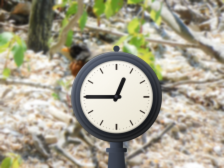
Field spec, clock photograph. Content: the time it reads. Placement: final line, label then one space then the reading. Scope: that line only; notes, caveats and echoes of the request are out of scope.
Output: 12:45
